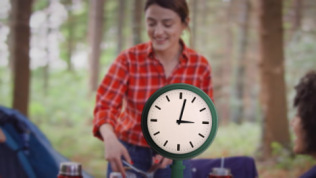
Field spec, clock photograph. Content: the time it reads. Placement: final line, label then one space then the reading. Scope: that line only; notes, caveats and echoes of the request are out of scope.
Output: 3:02
